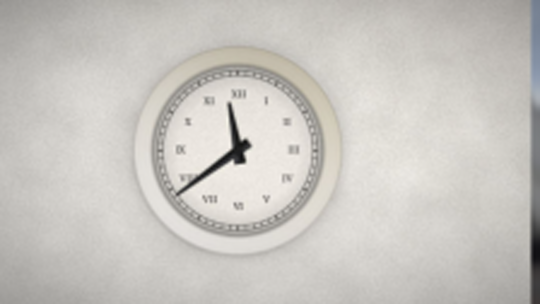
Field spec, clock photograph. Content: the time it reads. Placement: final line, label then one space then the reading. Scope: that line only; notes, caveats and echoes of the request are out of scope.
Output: 11:39
